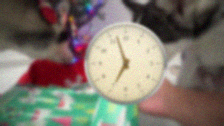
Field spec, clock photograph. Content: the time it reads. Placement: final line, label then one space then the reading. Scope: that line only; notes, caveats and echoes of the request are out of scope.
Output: 6:57
